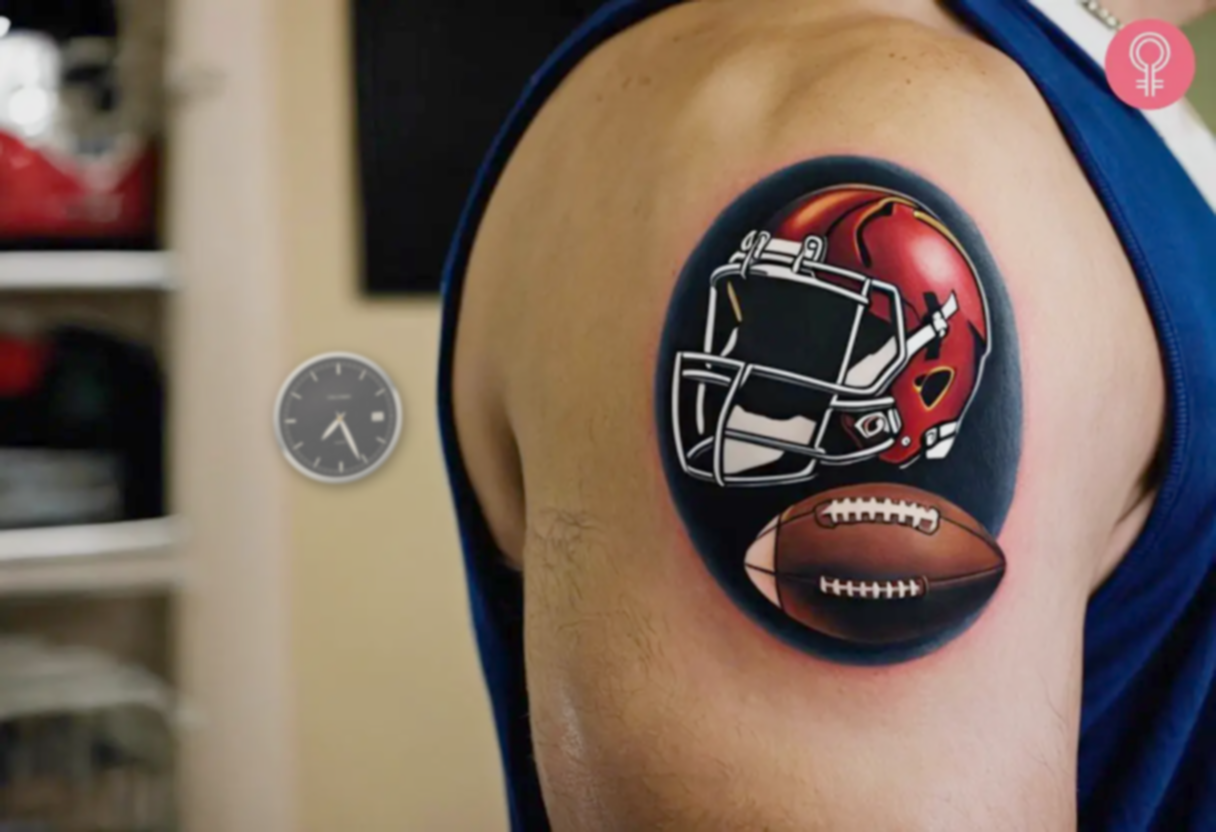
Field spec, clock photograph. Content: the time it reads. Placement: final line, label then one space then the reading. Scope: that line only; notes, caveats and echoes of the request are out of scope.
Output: 7:26
